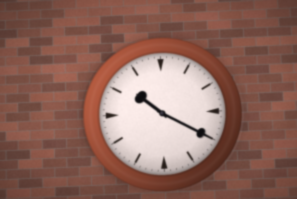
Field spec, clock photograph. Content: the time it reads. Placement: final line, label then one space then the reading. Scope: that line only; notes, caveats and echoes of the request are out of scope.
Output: 10:20
